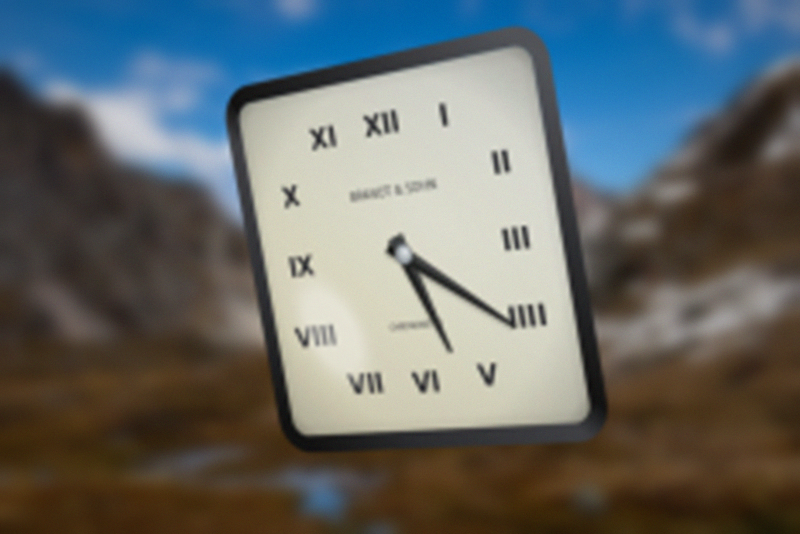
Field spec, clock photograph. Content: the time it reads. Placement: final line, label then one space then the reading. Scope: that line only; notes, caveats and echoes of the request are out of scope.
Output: 5:21
